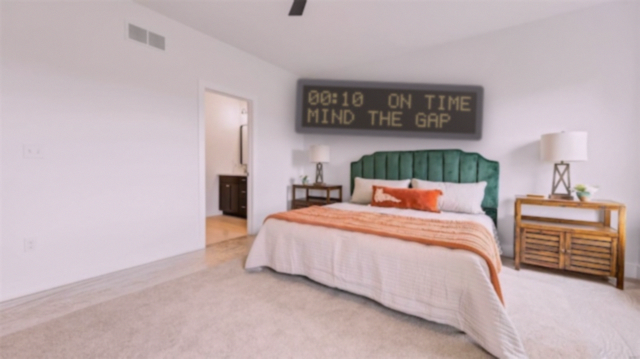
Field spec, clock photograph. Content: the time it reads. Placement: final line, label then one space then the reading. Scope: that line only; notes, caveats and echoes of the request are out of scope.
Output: 0:10
